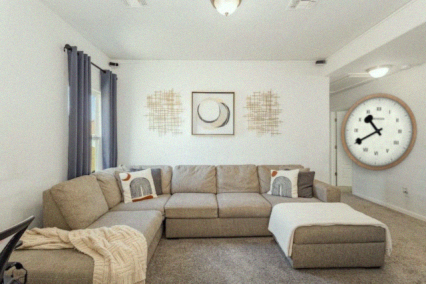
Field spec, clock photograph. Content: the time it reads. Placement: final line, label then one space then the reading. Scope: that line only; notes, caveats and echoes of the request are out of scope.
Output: 10:40
